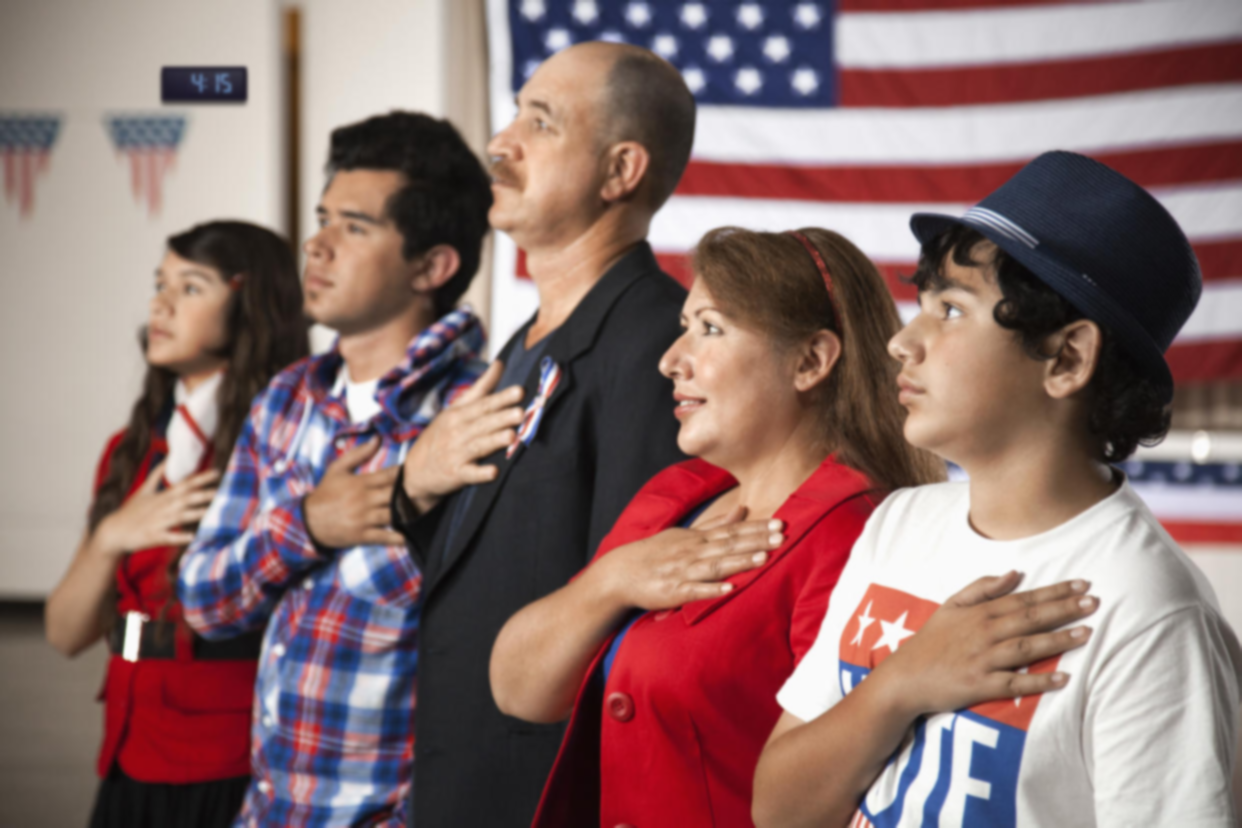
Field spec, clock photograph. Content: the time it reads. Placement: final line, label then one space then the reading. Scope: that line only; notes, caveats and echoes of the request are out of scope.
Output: 4:15
